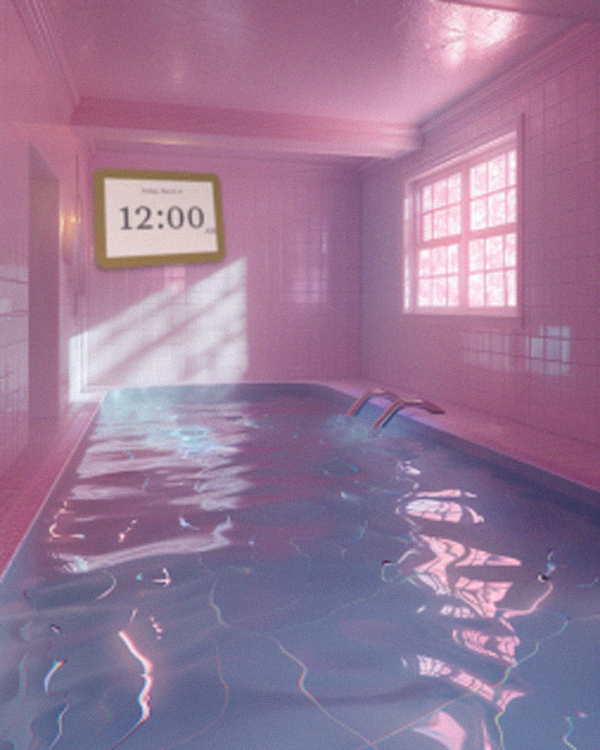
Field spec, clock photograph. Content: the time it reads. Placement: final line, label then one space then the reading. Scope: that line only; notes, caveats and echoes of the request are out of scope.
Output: 12:00
